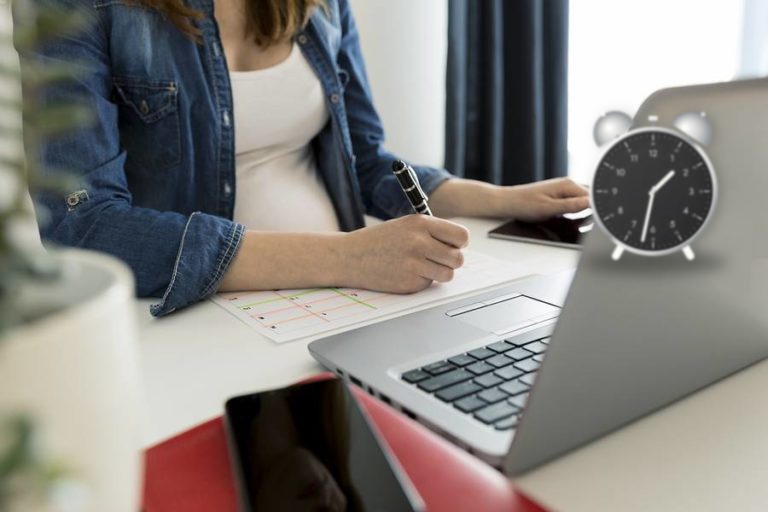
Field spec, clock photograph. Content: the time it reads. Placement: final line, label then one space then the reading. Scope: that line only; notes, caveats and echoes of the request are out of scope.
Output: 1:32
